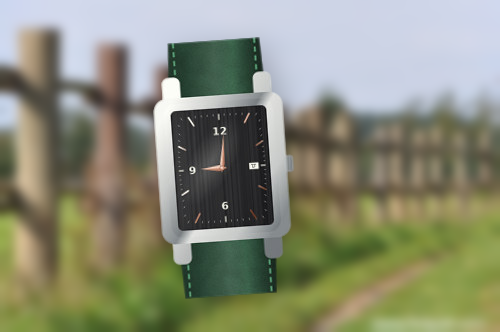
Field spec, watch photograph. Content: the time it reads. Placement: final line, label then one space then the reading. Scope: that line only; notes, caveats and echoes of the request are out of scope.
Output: 9:01
